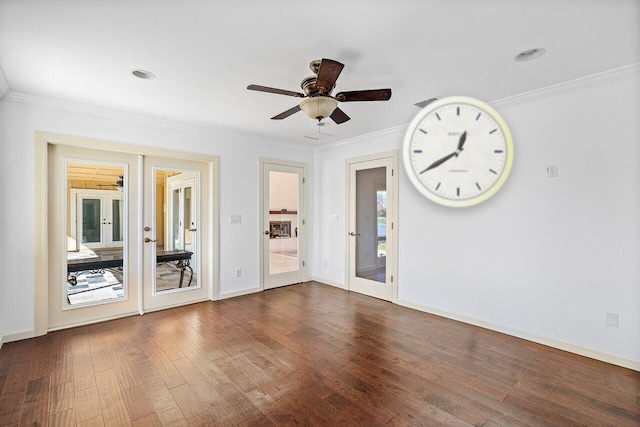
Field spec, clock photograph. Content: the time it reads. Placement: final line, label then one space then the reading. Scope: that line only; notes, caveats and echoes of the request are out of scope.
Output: 12:40
